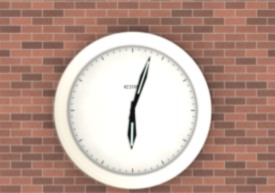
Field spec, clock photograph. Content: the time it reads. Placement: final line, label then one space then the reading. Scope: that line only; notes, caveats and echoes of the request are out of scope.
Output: 6:03
